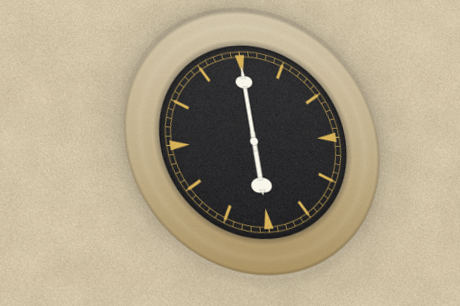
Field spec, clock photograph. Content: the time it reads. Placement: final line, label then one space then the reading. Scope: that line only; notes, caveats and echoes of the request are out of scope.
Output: 6:00
